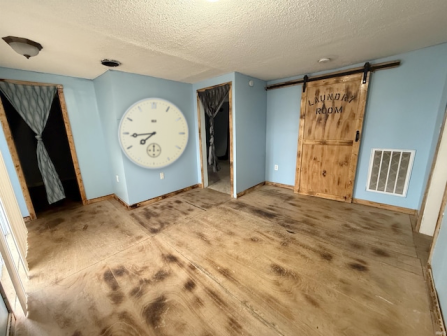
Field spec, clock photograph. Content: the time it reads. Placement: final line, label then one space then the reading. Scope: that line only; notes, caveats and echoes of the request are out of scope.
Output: 7:44
